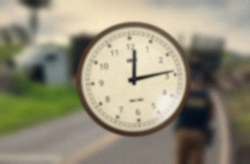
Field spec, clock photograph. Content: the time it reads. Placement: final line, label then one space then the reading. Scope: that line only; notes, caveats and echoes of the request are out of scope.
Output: 12:14
